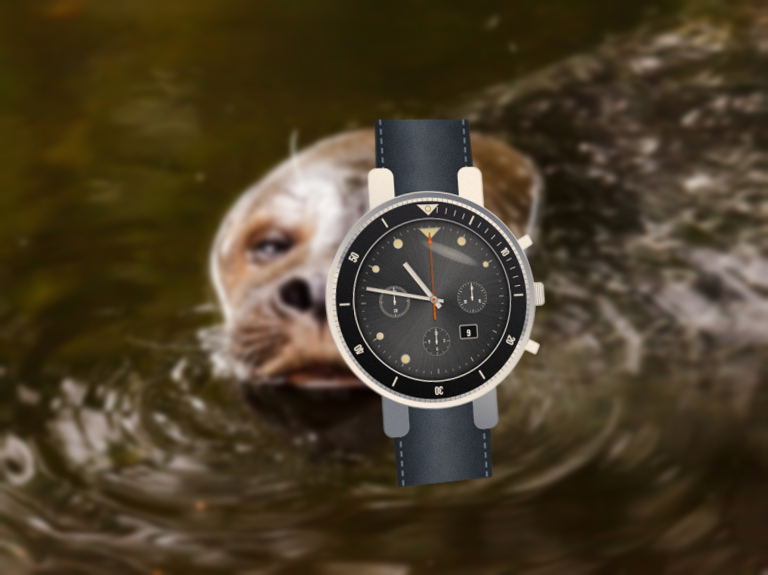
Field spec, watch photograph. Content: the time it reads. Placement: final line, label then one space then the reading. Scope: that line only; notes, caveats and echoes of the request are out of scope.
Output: 10:47
